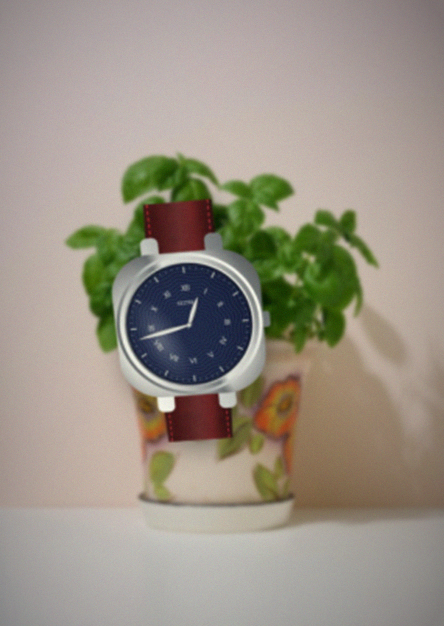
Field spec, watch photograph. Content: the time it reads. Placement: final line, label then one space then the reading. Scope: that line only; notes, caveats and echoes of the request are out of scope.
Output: 12:43
